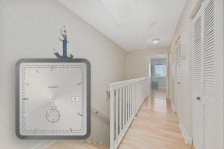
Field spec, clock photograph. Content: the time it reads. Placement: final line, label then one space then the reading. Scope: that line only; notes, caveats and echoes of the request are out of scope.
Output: 6:40
